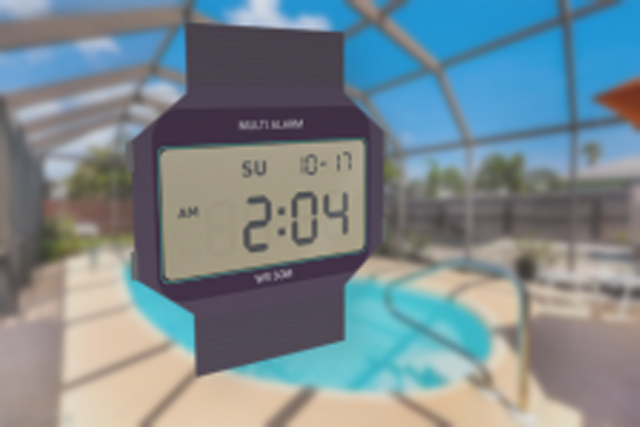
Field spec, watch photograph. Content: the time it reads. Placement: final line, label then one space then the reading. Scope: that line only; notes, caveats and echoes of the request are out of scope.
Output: 2:04
